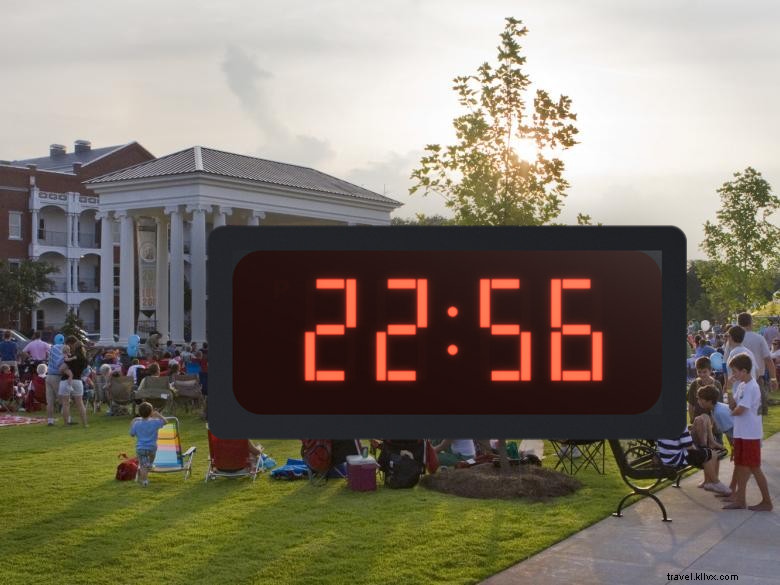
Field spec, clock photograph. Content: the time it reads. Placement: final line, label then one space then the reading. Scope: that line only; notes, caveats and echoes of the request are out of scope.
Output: 22:56
